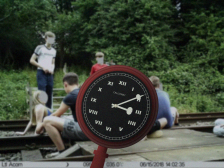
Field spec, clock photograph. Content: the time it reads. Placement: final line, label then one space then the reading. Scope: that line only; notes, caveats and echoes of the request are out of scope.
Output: 3:09
